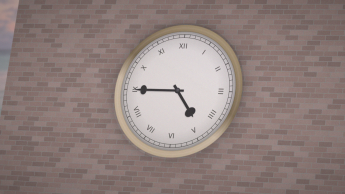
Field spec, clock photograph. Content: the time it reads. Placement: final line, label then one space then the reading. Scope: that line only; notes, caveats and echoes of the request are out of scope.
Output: 4:45
